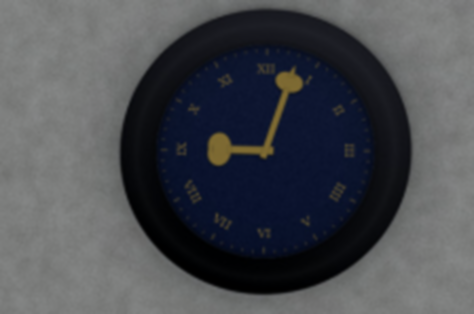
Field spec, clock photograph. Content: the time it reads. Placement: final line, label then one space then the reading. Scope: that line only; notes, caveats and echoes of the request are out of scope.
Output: 9:03
